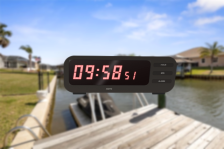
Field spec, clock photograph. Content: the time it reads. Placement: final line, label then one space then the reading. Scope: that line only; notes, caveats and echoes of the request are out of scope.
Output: 9:58:51
